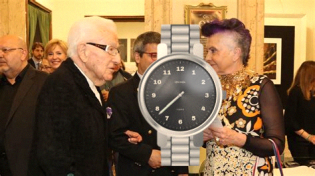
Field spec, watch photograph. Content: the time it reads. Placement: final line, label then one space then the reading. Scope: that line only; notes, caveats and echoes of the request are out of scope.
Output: 7:38
